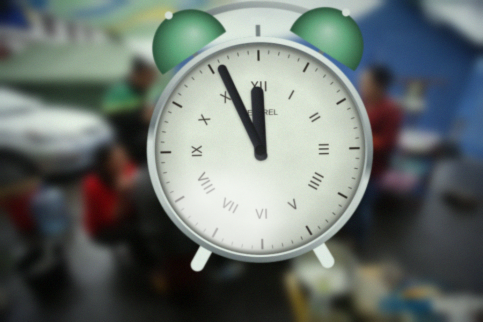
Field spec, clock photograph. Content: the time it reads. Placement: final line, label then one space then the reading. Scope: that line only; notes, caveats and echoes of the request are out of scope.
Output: 11:56
